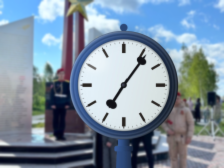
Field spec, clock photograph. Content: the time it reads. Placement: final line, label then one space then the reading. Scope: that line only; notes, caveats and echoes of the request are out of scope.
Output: 7:06
